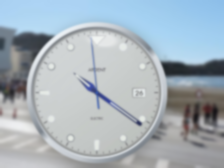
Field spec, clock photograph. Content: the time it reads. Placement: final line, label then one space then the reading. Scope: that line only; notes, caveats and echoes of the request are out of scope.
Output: 10:20:59
